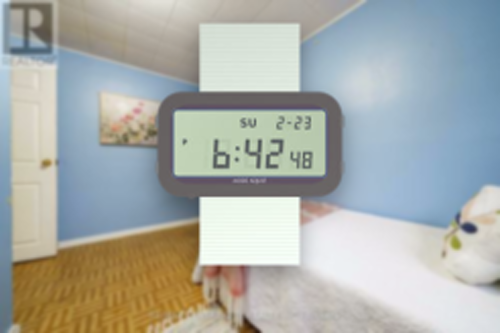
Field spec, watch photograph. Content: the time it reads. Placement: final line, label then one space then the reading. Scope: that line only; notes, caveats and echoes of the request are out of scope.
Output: 6:42:48
